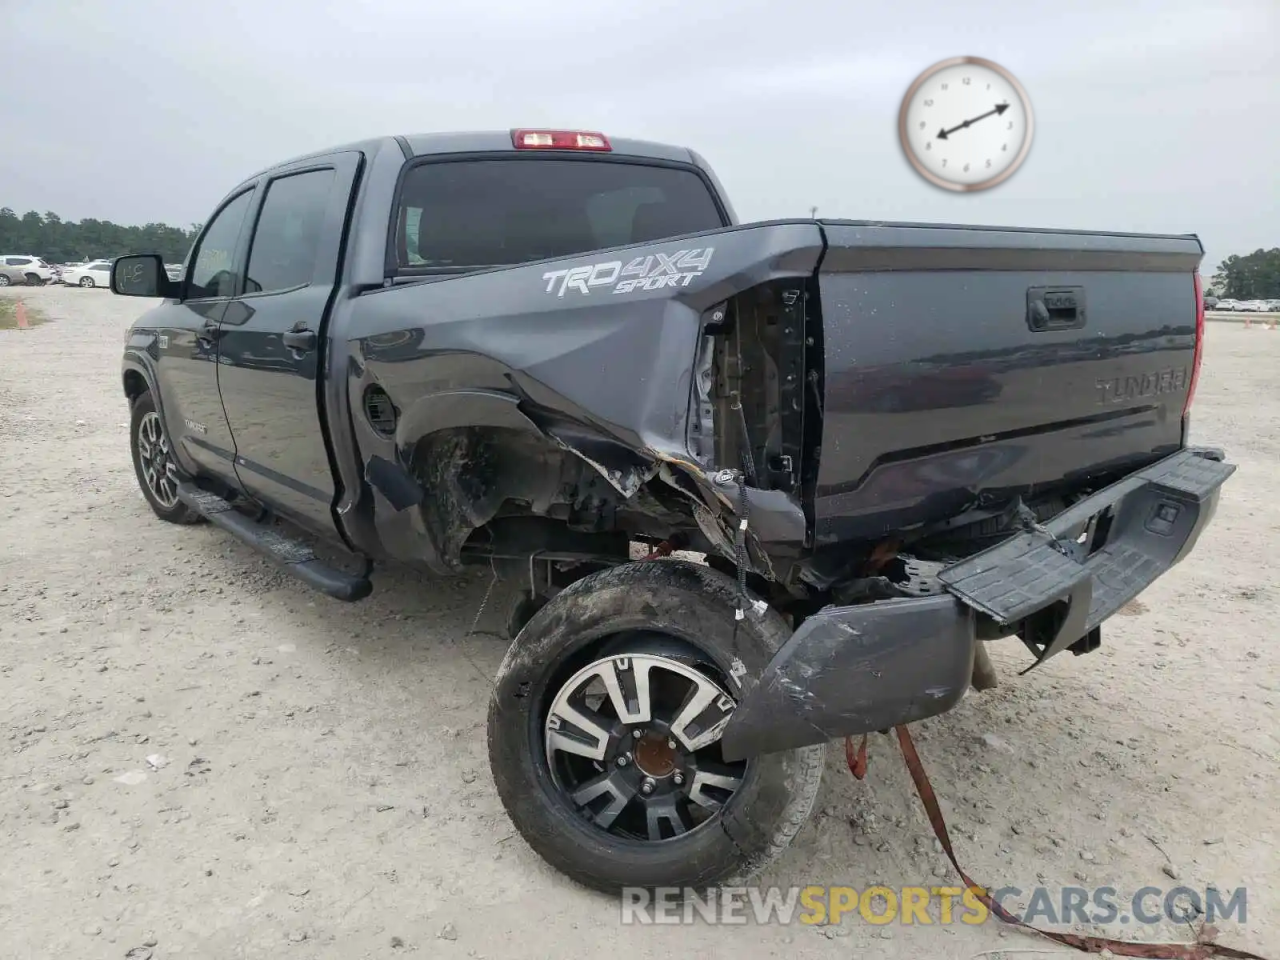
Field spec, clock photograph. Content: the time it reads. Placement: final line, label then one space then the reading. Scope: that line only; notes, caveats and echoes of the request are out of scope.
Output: 8:11
